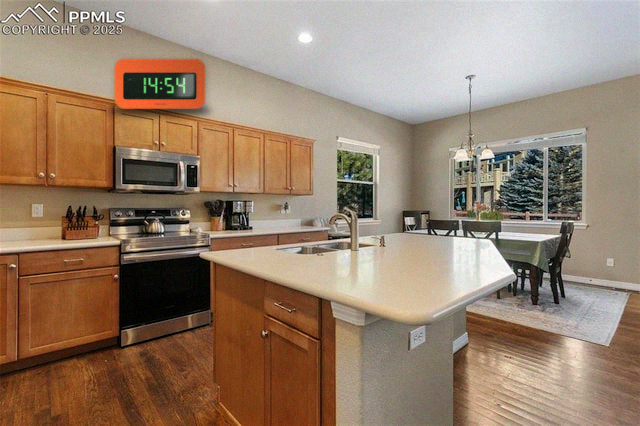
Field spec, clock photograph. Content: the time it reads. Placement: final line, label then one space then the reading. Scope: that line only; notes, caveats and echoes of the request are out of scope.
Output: 14:54
